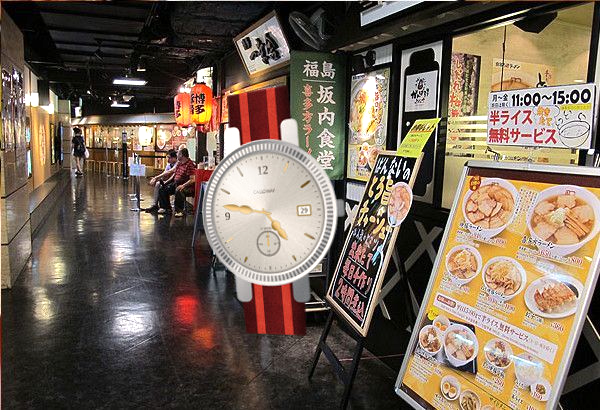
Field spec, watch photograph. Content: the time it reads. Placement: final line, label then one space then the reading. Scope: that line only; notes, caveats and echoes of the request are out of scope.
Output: 4:47
